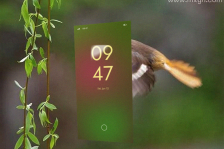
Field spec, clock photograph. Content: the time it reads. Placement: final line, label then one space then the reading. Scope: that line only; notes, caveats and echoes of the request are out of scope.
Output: 9:47
